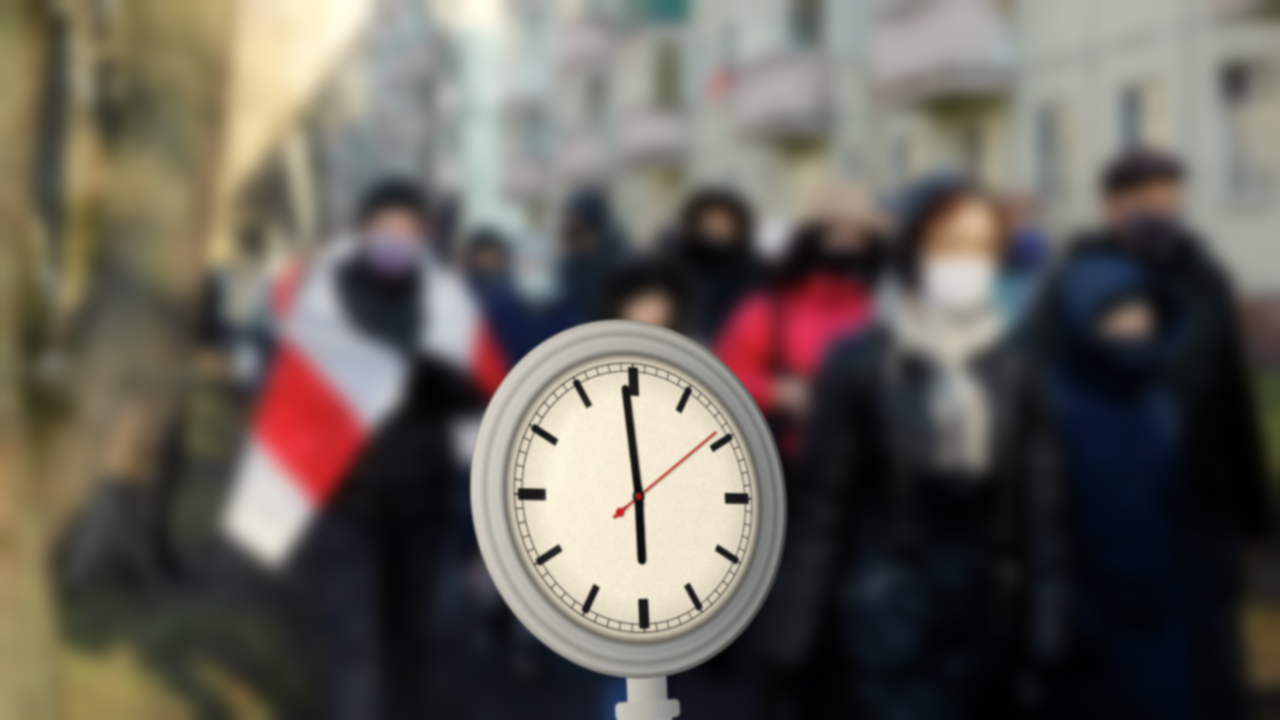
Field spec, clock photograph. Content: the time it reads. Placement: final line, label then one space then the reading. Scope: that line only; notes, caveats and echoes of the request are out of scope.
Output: 5:59:09
